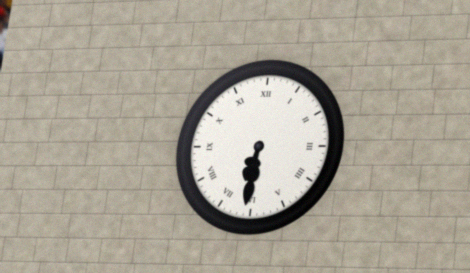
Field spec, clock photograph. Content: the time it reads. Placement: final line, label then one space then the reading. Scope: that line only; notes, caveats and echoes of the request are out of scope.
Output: 6:31
